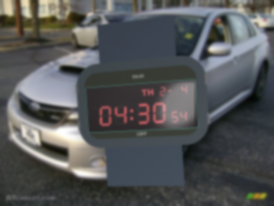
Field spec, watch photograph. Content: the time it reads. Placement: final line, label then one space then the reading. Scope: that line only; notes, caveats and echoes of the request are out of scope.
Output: 4:30
